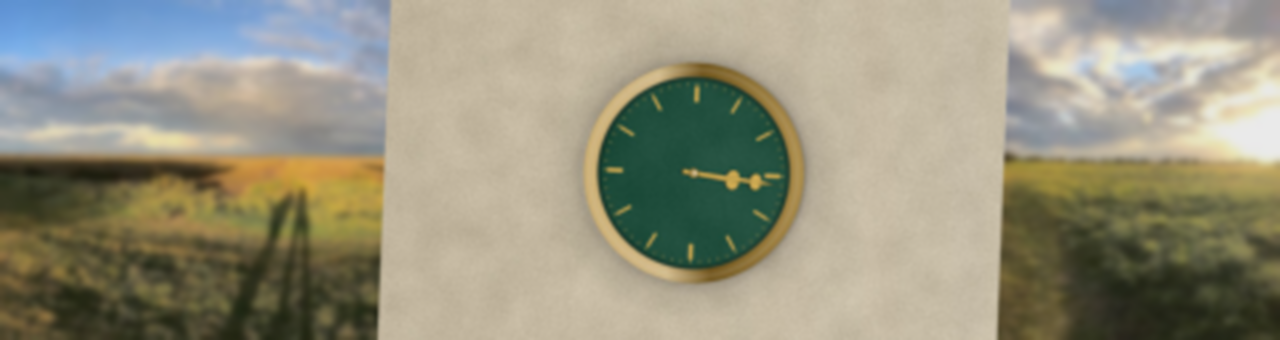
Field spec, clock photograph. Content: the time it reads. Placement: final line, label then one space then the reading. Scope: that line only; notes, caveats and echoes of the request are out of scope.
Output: 3:16
